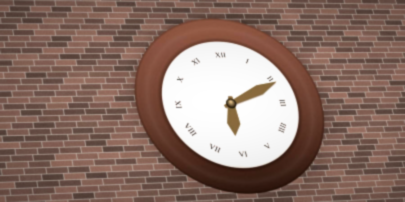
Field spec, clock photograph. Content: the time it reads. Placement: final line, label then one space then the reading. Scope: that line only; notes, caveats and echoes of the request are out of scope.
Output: 6:11
